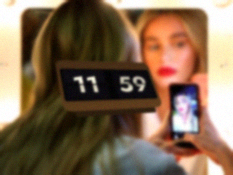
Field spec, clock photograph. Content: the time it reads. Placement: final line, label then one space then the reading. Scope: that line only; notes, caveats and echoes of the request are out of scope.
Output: 11:59
